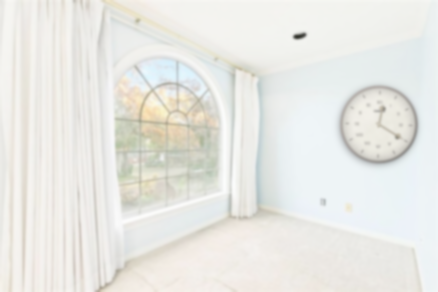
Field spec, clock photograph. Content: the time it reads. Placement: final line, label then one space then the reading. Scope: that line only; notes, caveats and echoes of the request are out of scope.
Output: 12:20
